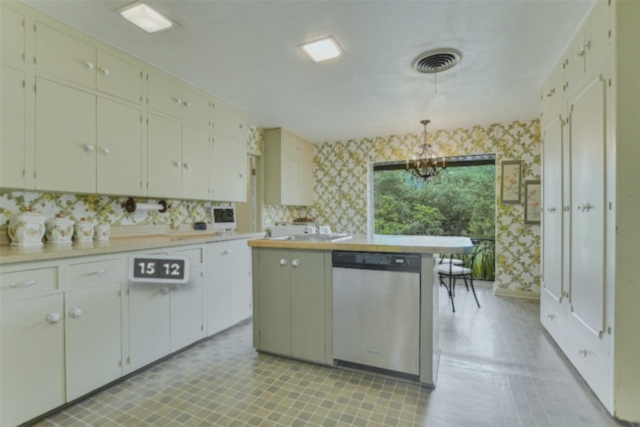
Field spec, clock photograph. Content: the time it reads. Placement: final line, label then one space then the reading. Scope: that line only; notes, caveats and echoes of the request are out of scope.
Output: 15:12
